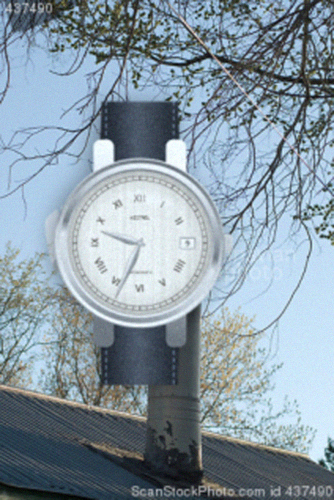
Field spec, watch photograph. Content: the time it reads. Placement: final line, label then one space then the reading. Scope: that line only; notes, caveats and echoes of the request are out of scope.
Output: 9:34
